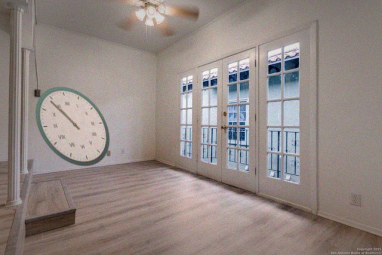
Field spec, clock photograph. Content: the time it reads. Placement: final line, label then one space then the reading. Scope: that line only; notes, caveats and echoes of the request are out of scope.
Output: 10:54
